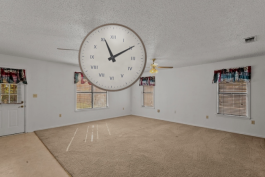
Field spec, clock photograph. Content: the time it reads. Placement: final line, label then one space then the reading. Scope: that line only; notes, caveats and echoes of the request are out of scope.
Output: 11:10
